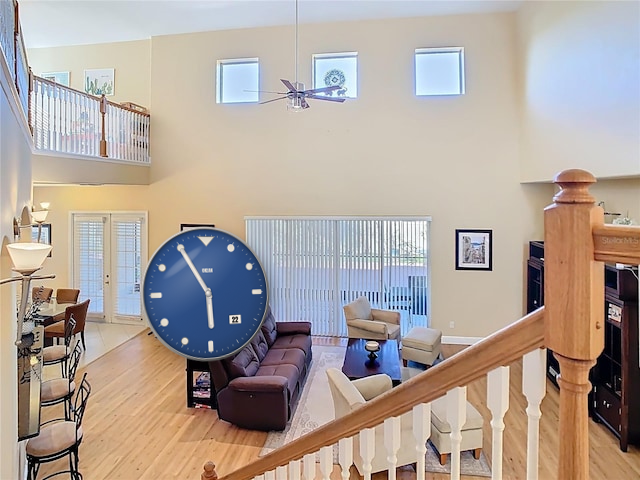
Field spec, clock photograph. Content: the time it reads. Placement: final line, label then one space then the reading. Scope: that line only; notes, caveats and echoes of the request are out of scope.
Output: 5:55
